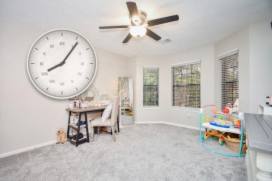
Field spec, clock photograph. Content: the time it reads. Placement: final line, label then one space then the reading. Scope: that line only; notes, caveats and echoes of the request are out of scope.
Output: 8:06
